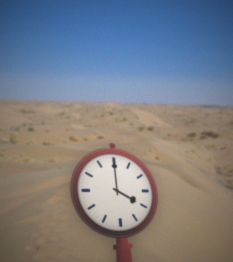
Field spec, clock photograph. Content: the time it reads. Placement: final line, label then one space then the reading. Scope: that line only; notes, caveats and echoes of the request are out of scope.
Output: 4:00
